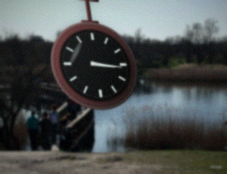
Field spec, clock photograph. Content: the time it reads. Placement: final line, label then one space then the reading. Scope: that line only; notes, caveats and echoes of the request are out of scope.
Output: 3:16
